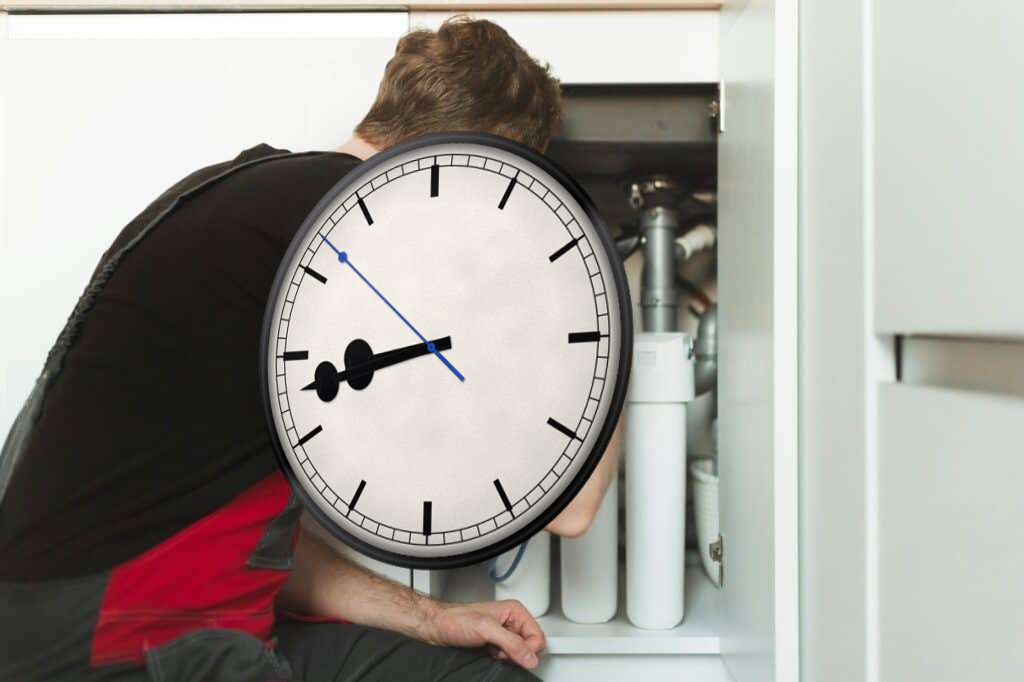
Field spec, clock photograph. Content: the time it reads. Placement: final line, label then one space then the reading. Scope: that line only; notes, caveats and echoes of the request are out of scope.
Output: 8:42:52
